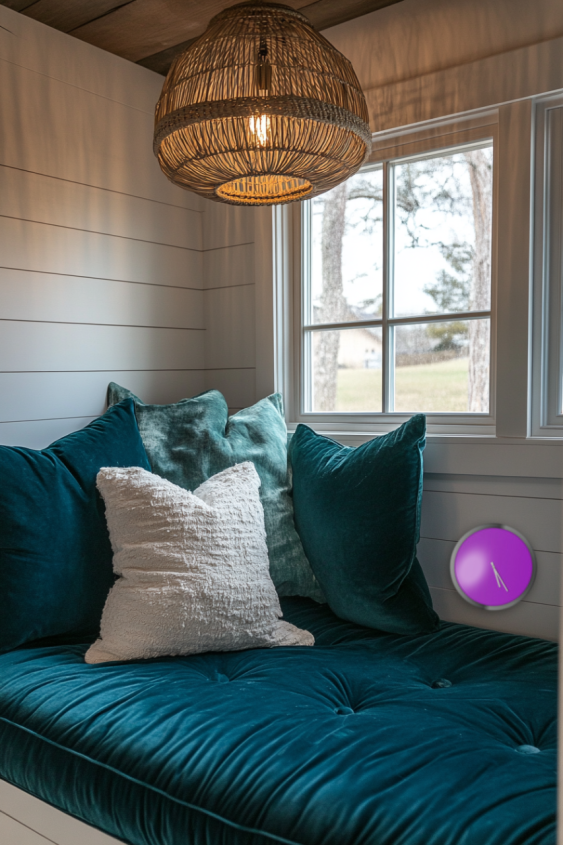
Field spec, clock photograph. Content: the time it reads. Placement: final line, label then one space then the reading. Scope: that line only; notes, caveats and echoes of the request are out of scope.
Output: 5:25
